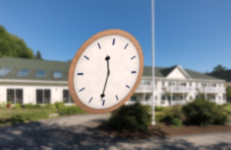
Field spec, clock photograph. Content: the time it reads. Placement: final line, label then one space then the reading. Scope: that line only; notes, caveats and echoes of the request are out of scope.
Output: 11:31
